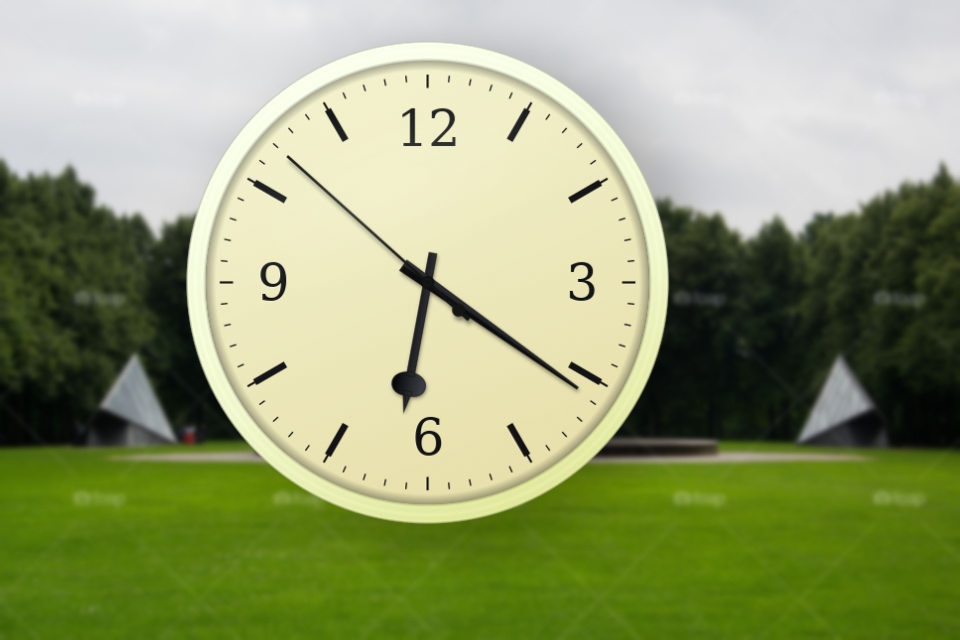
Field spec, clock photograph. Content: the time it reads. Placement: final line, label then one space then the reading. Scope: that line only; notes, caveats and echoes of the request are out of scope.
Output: 6:20:52
